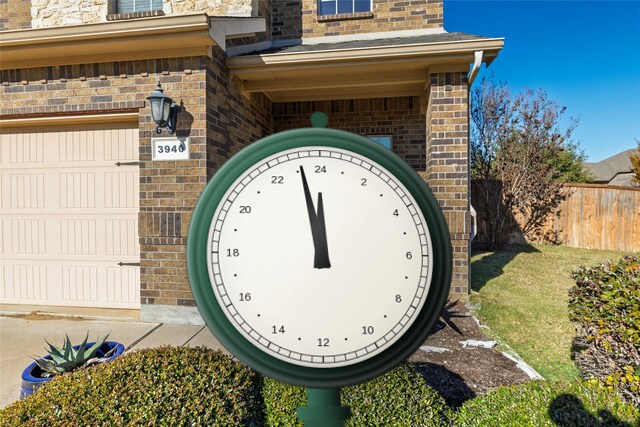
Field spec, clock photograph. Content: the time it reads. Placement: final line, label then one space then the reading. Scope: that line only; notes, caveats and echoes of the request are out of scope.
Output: 23:58
